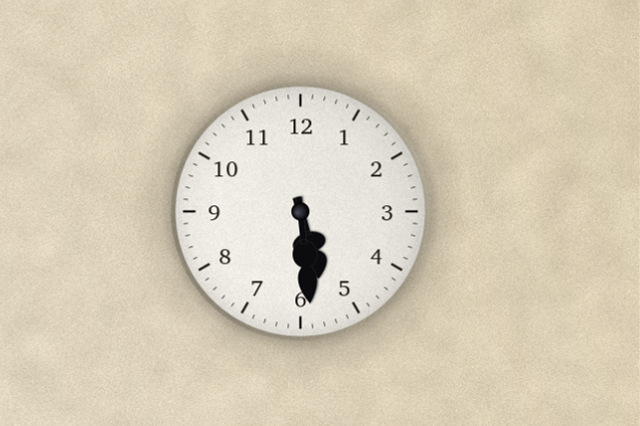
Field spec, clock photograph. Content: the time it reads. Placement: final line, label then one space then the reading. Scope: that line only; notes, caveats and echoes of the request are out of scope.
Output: 5:29
